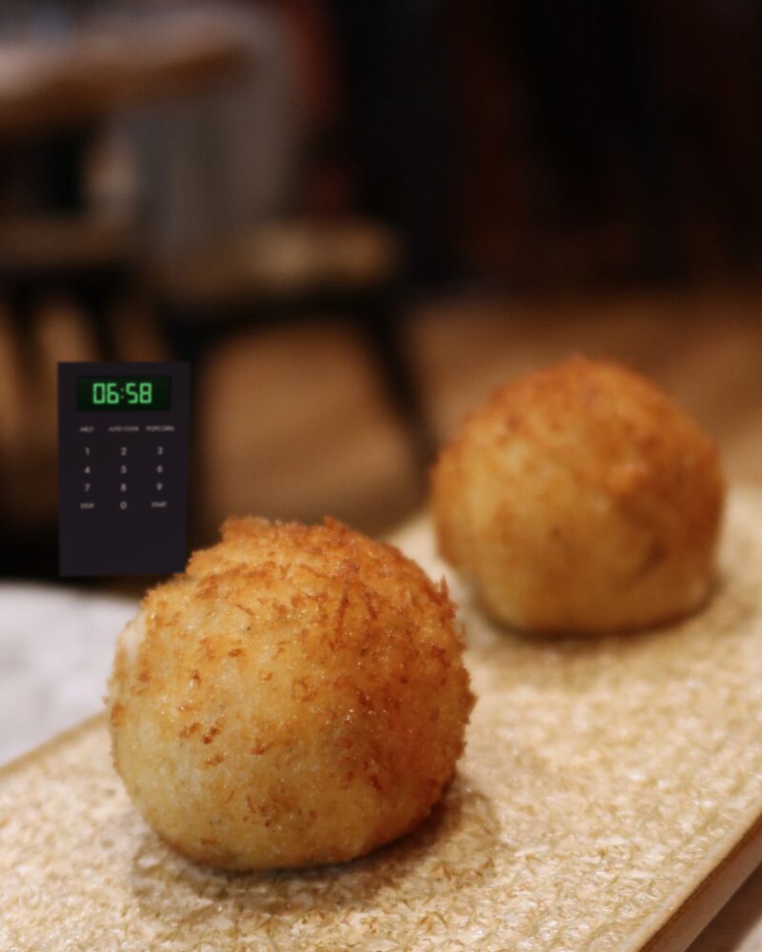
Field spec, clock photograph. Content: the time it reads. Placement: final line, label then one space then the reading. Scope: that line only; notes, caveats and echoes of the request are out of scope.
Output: 6:58
